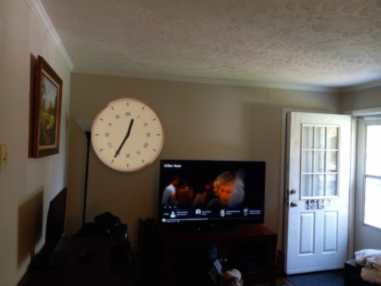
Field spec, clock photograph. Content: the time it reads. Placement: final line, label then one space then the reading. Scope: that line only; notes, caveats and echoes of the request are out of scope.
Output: 12:35
